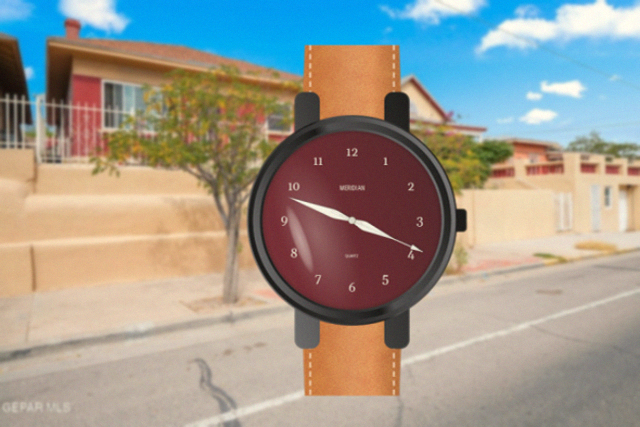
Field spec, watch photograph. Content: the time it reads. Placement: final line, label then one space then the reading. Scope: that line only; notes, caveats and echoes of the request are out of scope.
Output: 3:48:19
